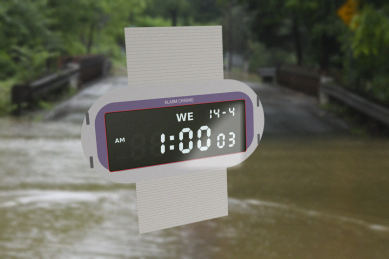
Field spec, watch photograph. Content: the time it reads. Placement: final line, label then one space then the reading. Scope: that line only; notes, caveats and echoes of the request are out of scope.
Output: 1:00:03
